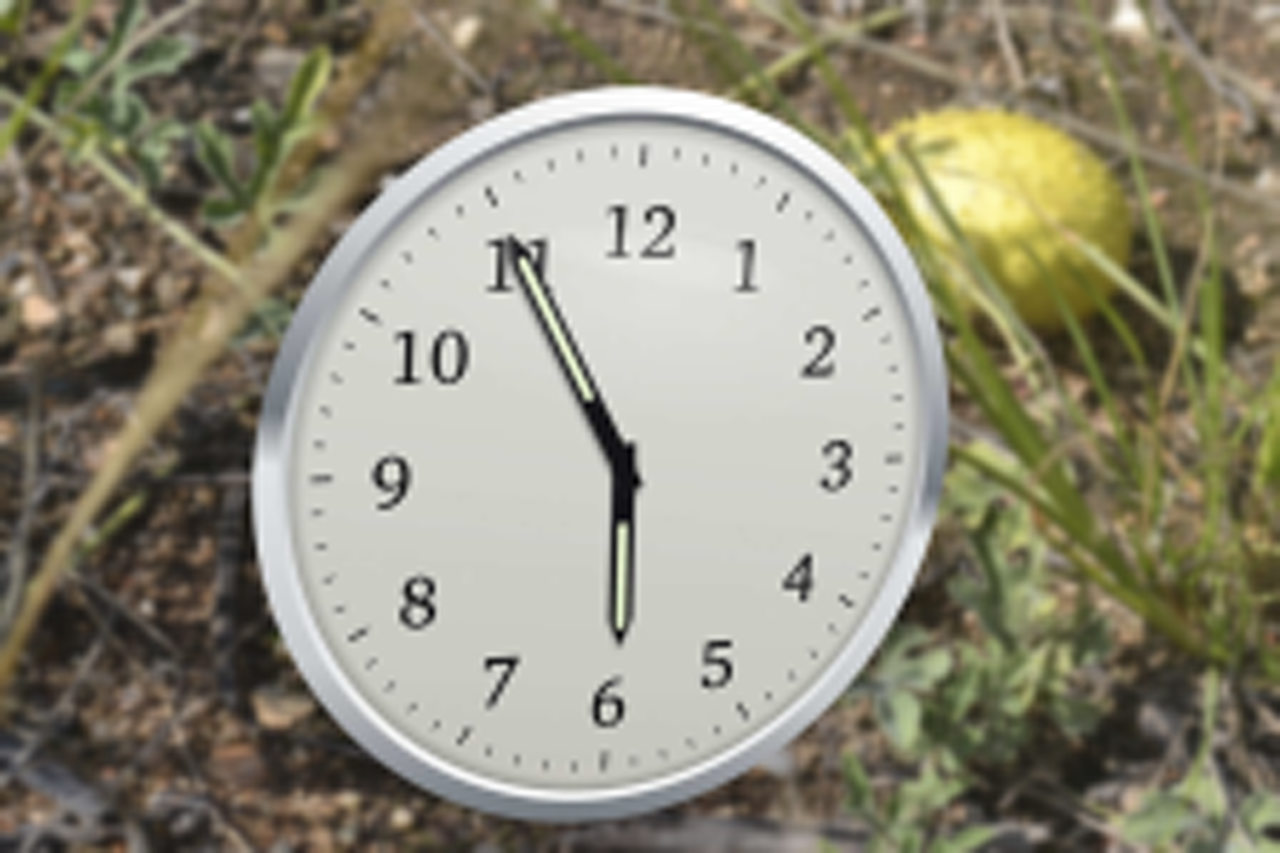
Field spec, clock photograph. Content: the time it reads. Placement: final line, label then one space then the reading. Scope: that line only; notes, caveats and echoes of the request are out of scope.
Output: 5:55
